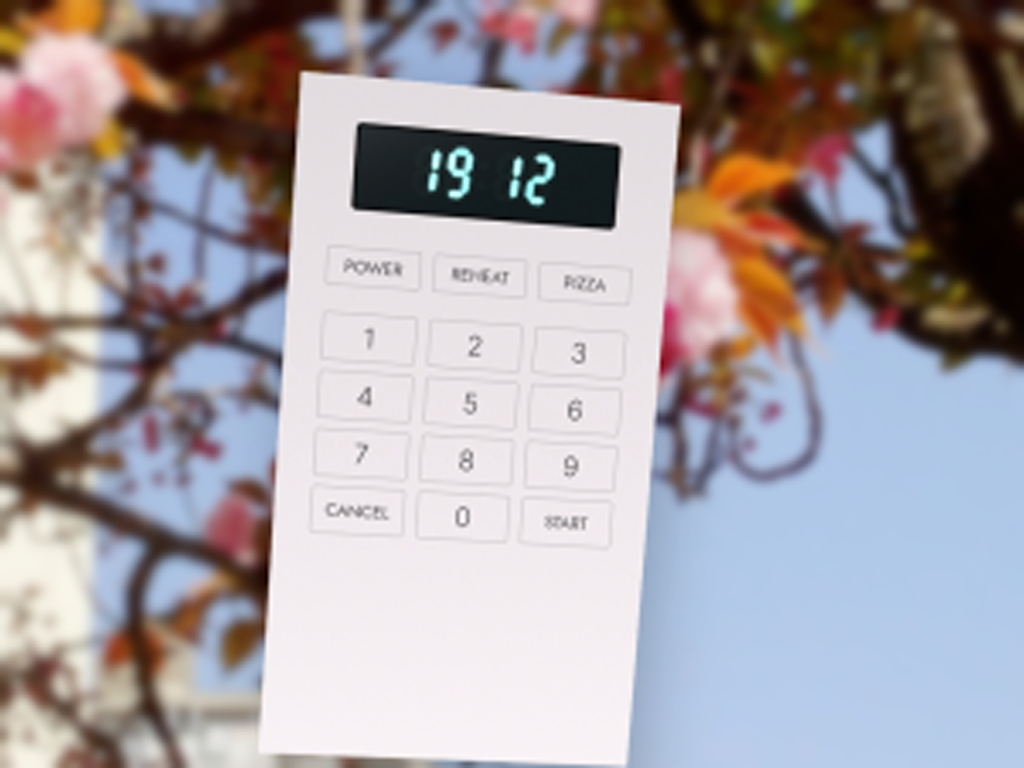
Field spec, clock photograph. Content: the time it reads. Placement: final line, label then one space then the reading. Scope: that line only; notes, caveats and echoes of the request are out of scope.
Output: 19:12
